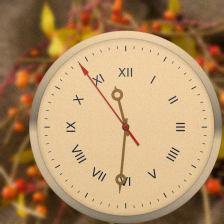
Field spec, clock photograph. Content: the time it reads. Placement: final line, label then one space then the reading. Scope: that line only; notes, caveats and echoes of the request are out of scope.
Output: 11:30:54
